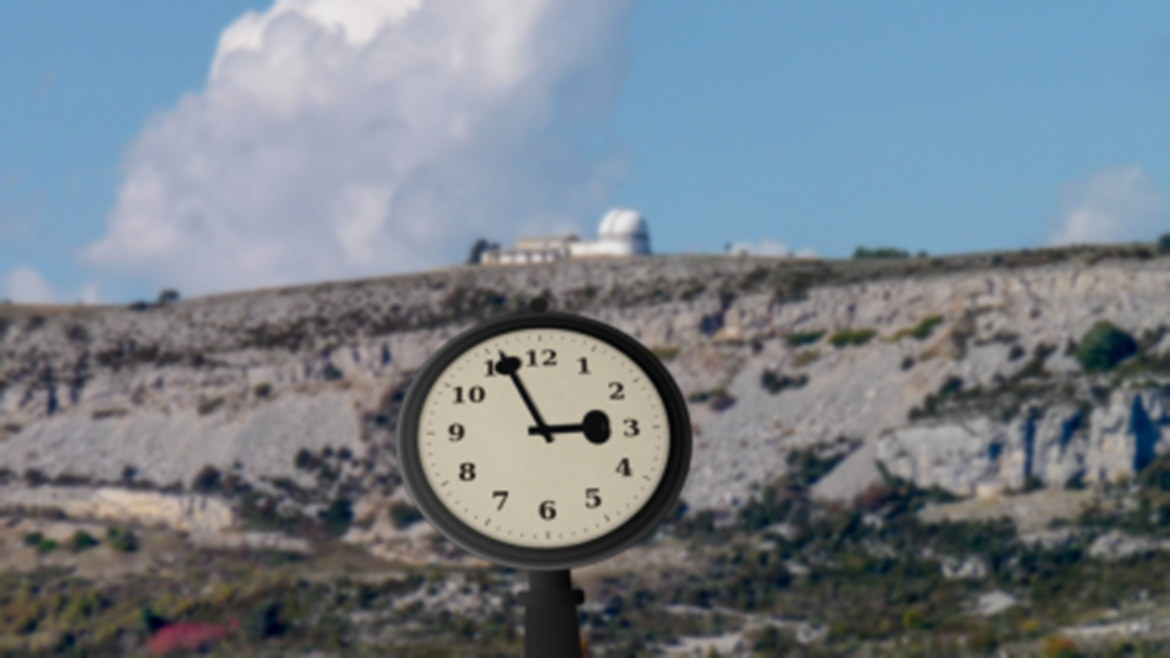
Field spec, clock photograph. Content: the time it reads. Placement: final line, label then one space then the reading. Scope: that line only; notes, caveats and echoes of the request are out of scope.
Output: 2:56
